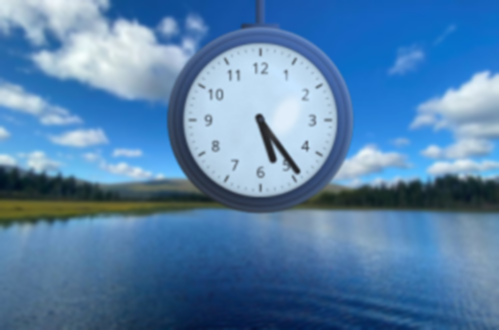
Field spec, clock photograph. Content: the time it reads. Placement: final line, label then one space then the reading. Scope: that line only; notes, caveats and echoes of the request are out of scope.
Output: 5:24
